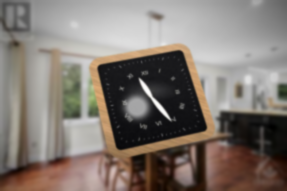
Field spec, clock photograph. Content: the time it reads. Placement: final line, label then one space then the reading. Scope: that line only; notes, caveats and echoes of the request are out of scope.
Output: 11:26
